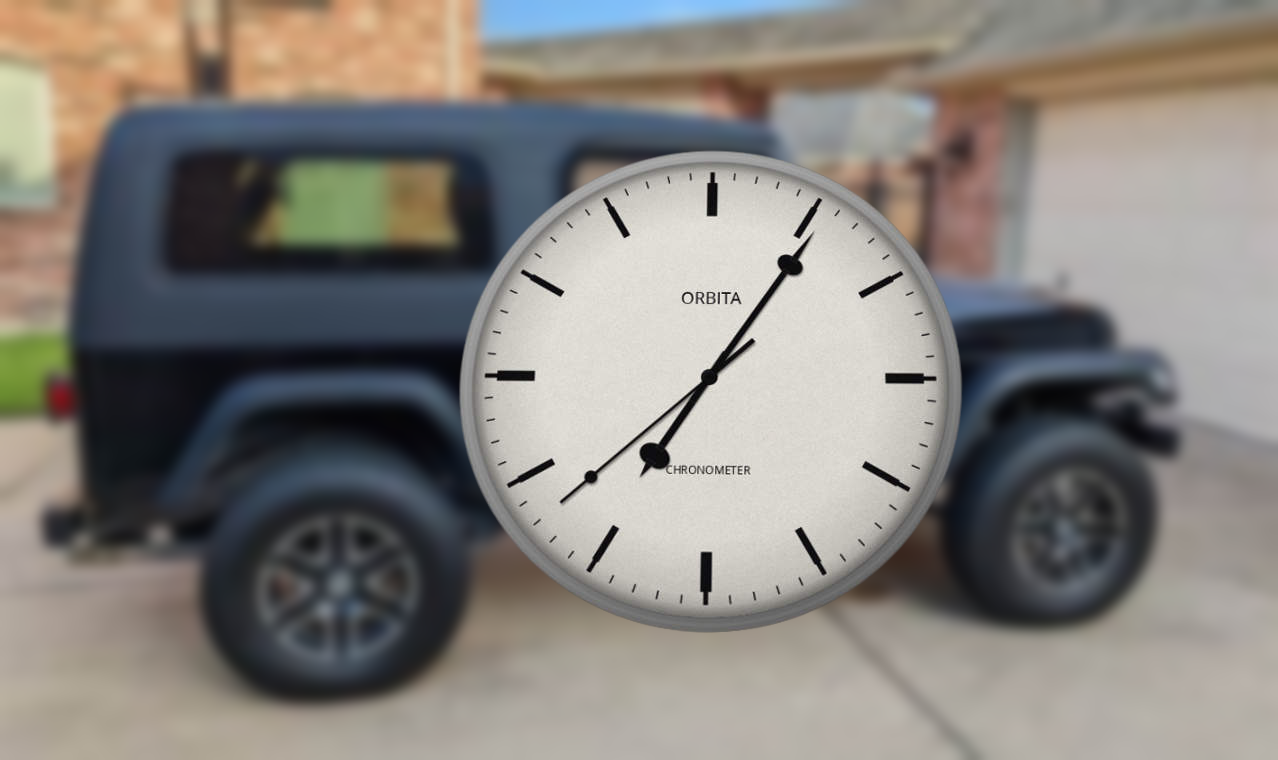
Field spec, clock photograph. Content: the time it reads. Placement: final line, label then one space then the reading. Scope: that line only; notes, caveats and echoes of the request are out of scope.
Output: 7:05:38
